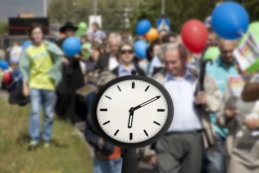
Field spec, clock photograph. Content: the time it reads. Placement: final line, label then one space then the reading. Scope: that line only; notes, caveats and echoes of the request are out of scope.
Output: 6:10
